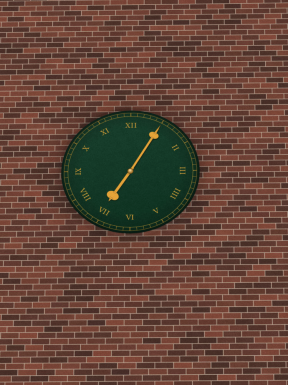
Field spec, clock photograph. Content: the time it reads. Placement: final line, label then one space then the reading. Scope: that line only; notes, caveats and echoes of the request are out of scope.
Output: 7:05
